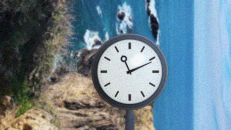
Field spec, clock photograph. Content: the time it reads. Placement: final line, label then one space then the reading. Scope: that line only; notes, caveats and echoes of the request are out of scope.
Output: 11:11
